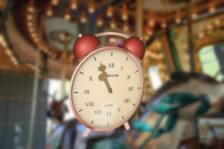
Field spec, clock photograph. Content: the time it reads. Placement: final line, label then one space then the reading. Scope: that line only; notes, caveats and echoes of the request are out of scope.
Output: 10:56
